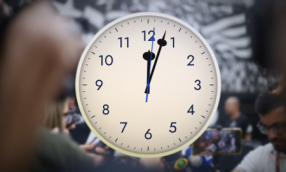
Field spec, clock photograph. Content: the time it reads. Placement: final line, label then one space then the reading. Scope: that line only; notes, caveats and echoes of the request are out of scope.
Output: 12:03:01
